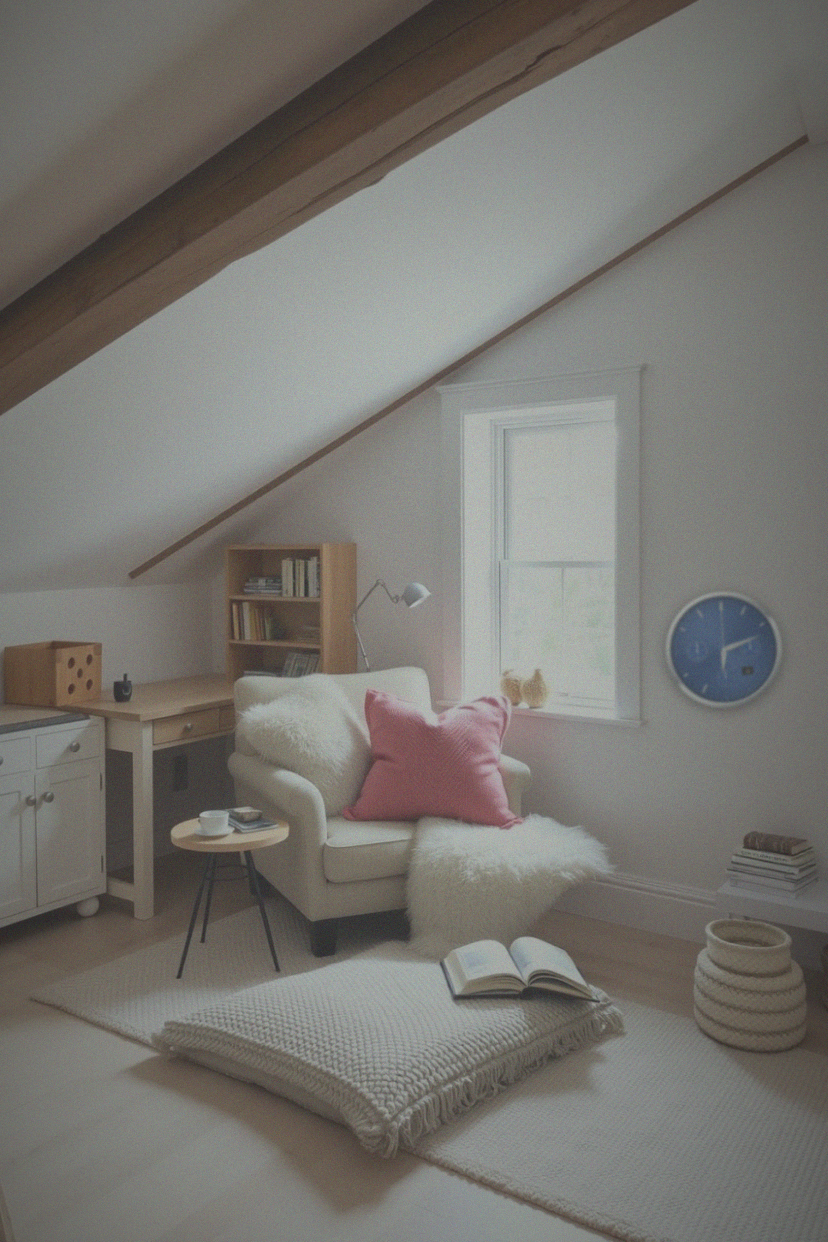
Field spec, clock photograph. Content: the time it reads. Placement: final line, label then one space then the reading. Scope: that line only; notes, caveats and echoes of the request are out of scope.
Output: 6:12
